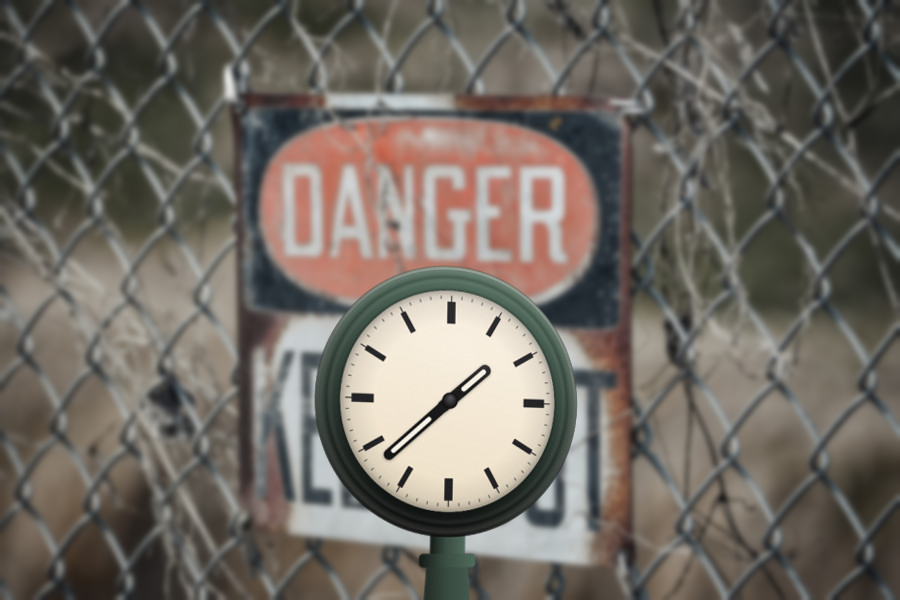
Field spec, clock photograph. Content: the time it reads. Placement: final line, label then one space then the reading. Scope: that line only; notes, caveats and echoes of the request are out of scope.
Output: 1:38
